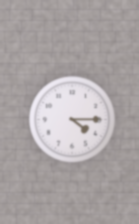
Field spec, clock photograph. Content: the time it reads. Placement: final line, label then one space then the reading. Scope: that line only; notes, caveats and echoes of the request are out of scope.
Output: 4:15
